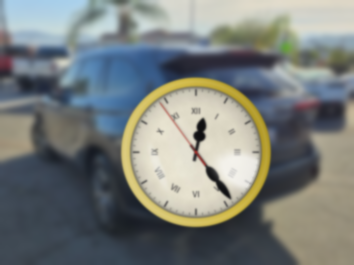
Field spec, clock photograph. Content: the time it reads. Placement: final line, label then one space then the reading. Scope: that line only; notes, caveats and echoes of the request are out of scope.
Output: 12:23:54
